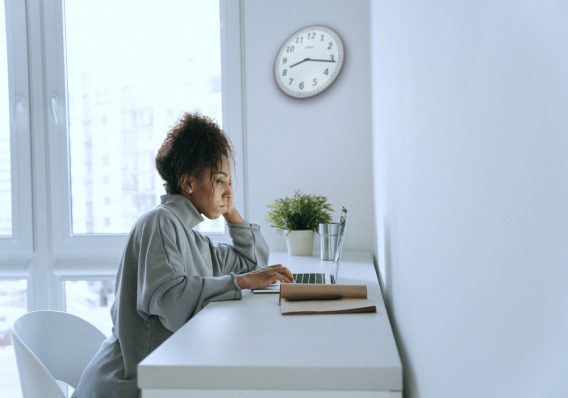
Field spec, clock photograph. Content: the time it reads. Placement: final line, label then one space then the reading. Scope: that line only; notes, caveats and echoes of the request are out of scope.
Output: 8:16
